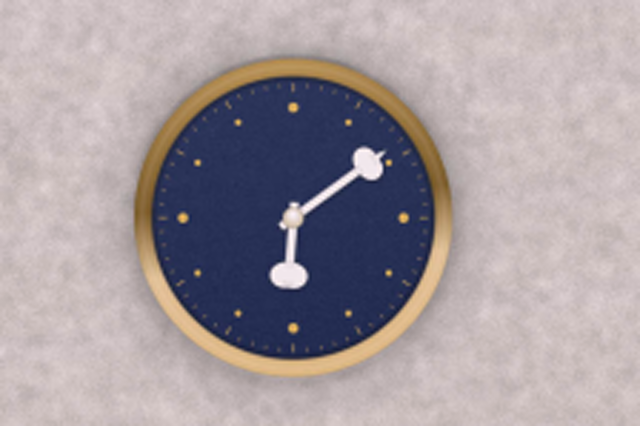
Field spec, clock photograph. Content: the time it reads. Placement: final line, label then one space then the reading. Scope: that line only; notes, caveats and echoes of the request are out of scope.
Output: 6:09
